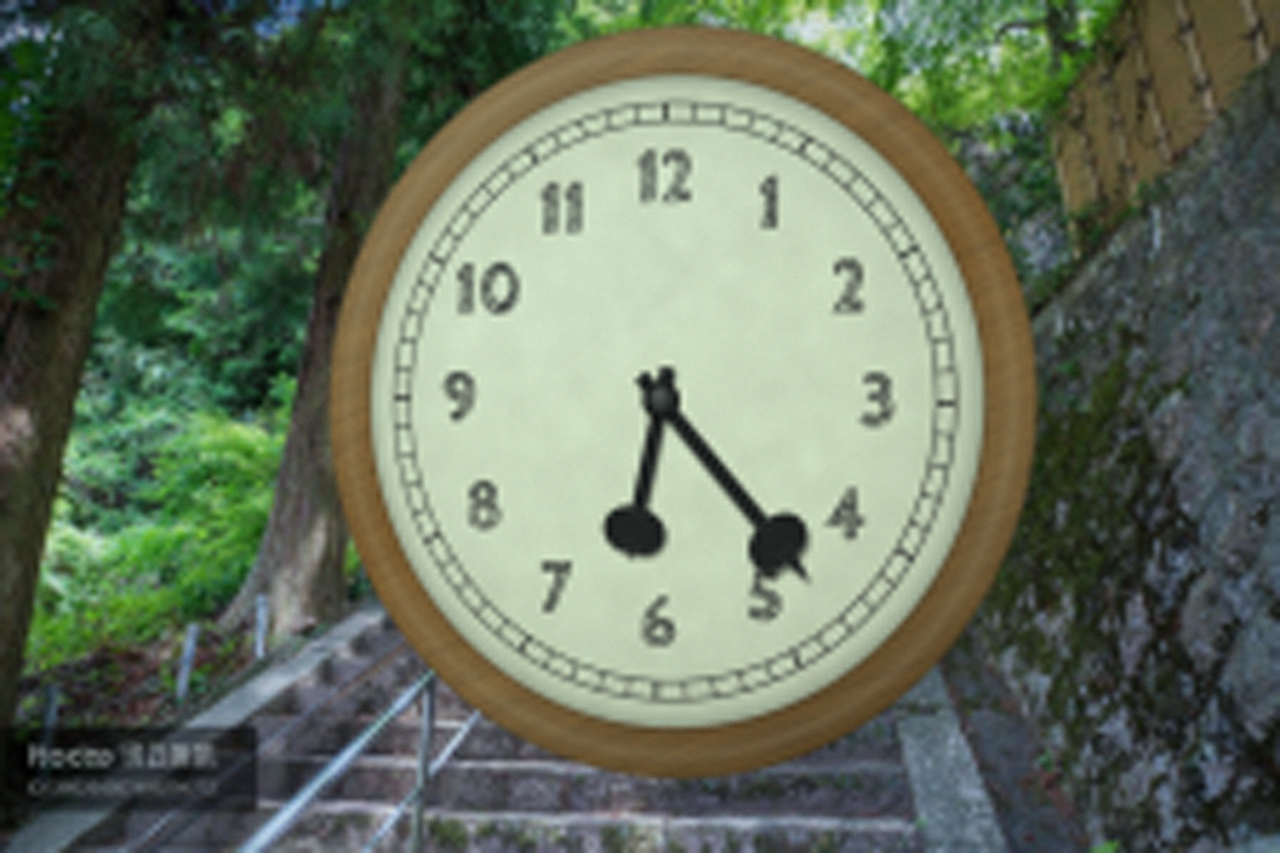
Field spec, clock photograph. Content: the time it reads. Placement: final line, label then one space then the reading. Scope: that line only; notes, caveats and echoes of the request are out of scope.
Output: 6:23
